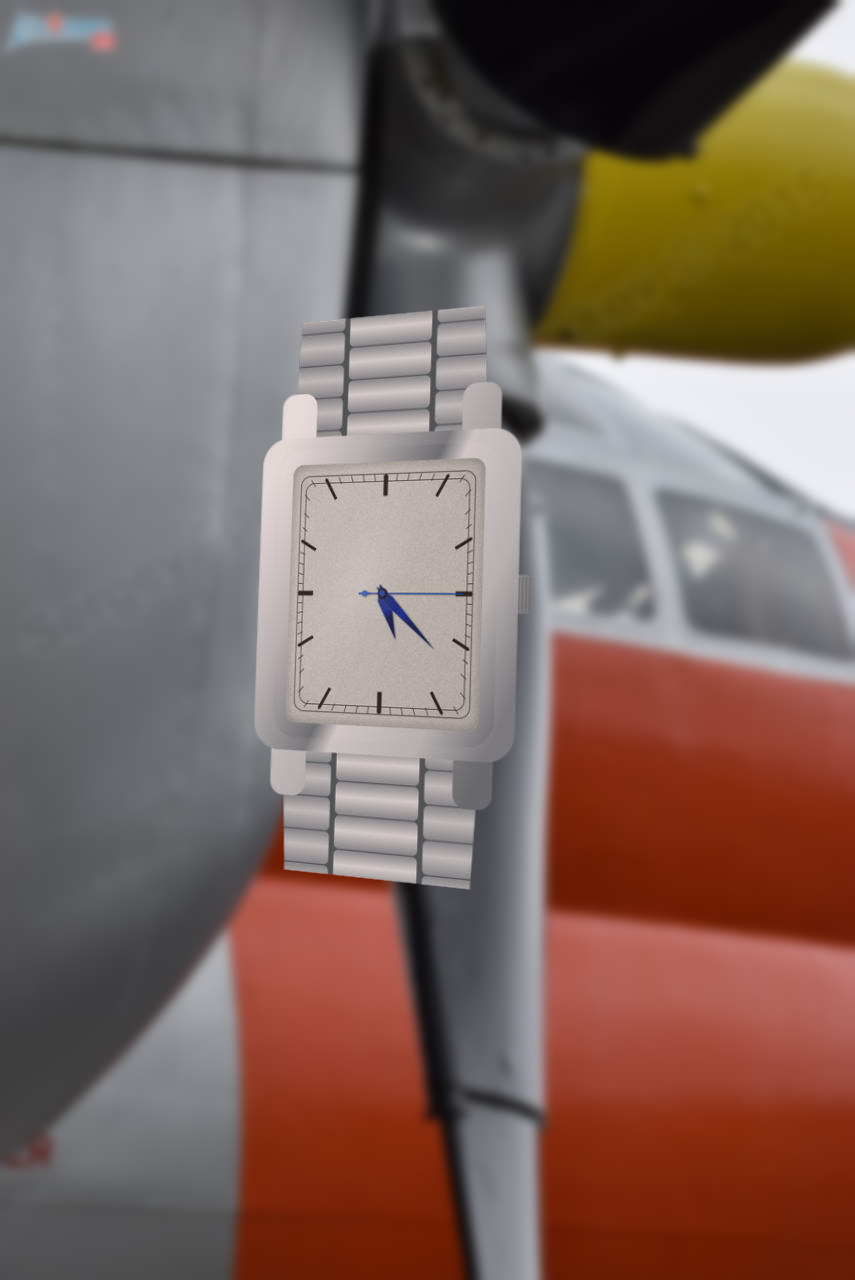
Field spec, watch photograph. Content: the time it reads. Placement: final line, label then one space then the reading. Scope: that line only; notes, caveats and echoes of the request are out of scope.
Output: 5:22:15
